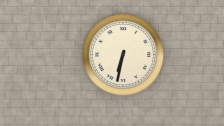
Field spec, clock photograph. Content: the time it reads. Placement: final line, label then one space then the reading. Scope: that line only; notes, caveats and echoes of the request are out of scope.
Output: 6:32
